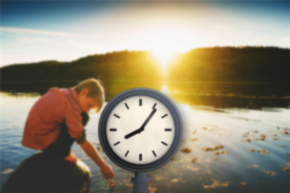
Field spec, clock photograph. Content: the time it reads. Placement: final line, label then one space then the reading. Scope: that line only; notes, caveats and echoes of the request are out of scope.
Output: 8:06
